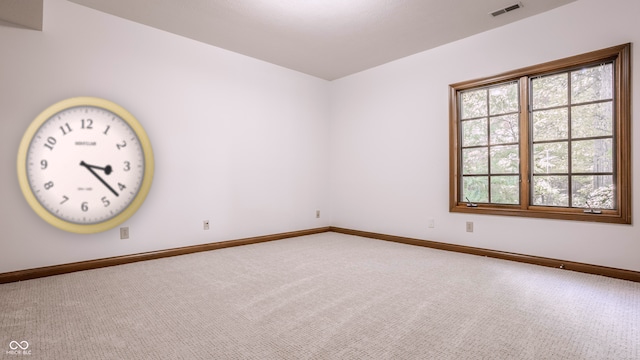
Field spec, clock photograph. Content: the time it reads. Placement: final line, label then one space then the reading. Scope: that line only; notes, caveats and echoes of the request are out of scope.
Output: 3:22
